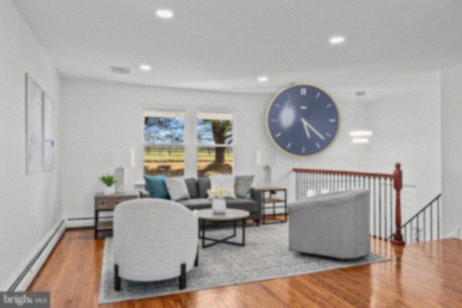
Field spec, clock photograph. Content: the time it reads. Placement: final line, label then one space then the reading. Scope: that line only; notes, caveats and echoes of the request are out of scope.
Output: 5:22
